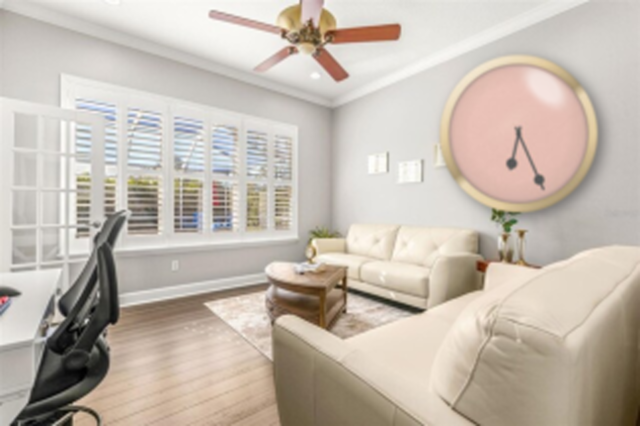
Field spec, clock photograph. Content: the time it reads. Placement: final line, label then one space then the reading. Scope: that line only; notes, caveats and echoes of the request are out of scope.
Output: 6:26
